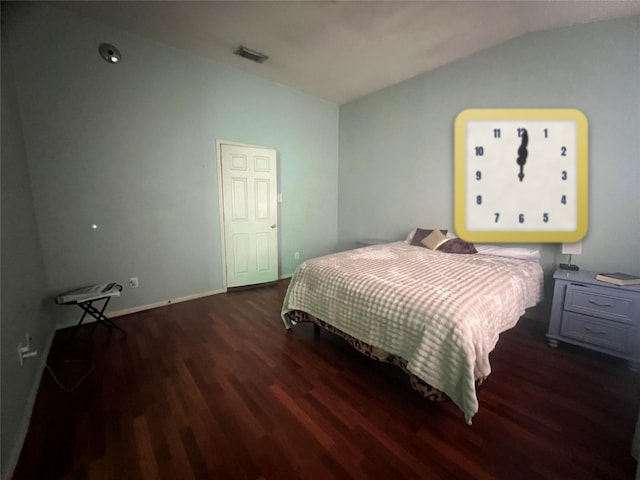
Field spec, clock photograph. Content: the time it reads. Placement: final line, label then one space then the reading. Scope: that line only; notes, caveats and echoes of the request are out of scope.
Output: 12:01
